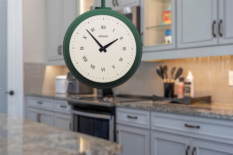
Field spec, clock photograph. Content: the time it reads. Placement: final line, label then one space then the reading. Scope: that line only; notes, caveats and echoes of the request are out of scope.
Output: 1:53
